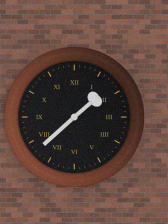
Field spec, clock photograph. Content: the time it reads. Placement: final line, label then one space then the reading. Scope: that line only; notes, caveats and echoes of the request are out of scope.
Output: 1:38
